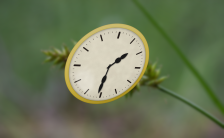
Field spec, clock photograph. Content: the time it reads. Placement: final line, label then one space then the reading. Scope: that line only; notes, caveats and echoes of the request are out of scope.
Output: 1:31
